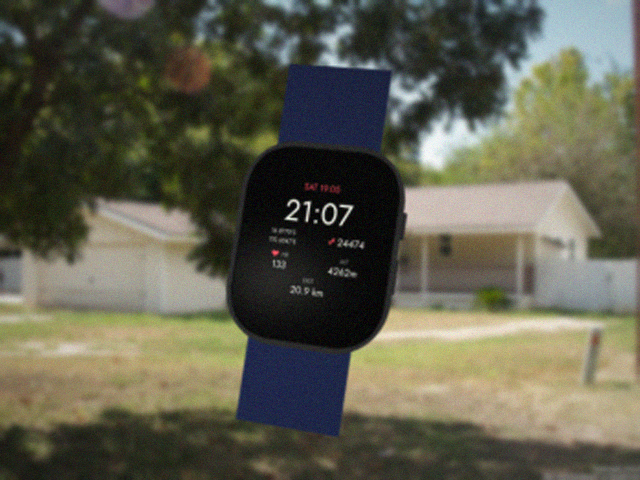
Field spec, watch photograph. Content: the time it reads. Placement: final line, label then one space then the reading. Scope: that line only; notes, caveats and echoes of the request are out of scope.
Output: 21:07
